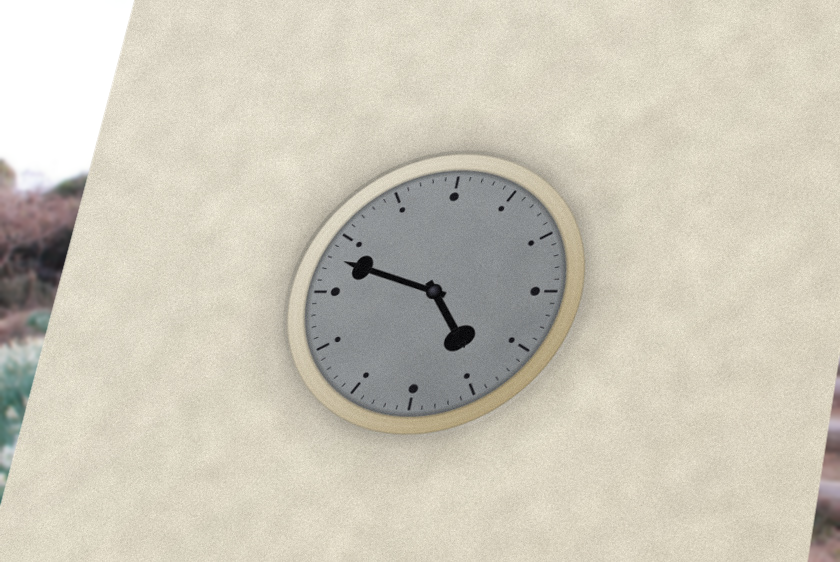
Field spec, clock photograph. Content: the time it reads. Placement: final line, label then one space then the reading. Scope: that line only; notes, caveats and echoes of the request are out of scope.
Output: 4:48
